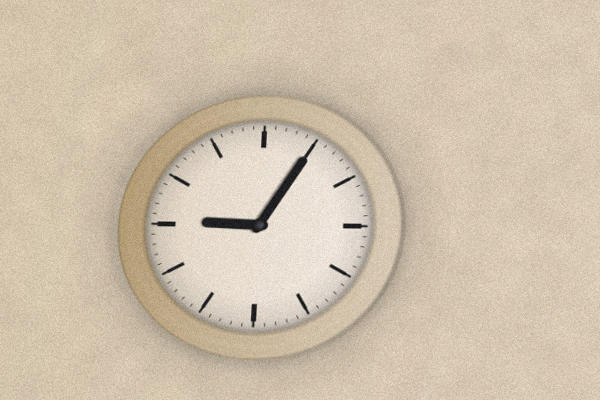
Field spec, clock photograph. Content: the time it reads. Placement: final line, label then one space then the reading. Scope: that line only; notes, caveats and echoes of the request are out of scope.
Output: 9:05
